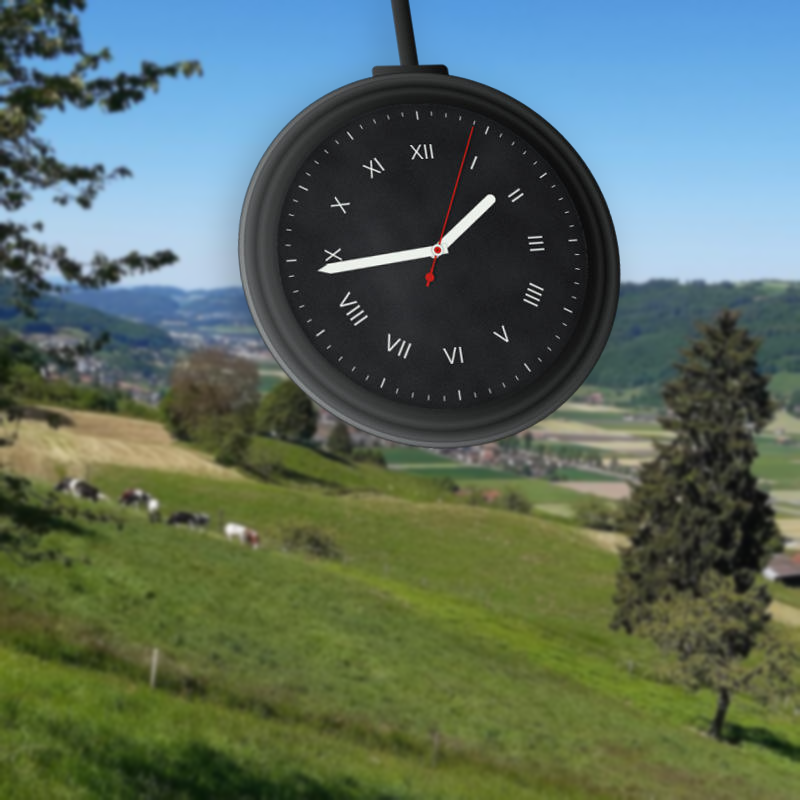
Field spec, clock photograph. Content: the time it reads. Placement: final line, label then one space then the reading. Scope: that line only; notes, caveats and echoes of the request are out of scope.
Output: 1:44:04
